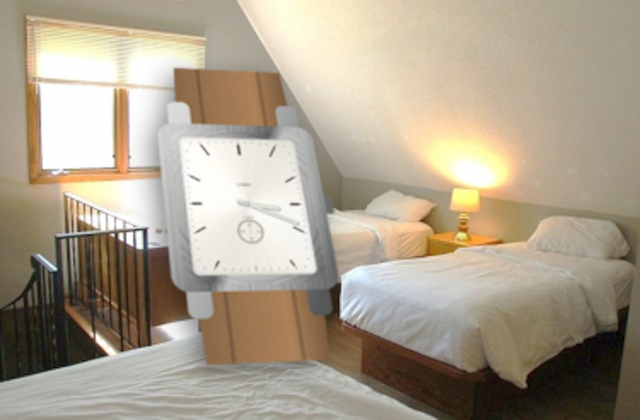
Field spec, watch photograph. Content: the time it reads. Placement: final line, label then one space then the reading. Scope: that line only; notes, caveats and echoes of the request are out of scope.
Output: 3:19
